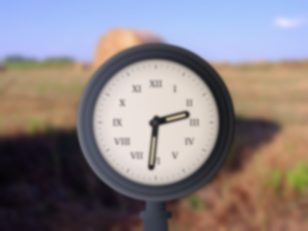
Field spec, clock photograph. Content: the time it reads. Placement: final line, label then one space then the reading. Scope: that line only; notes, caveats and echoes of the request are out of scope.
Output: 2:31
